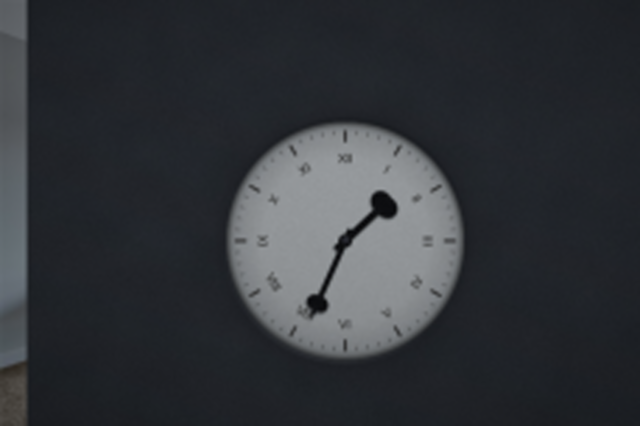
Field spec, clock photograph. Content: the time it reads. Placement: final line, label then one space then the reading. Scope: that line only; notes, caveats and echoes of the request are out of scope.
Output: 1:34
